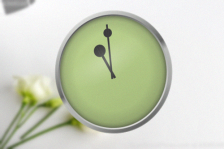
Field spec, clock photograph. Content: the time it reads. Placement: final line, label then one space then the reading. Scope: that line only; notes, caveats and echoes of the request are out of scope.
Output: 10:59
